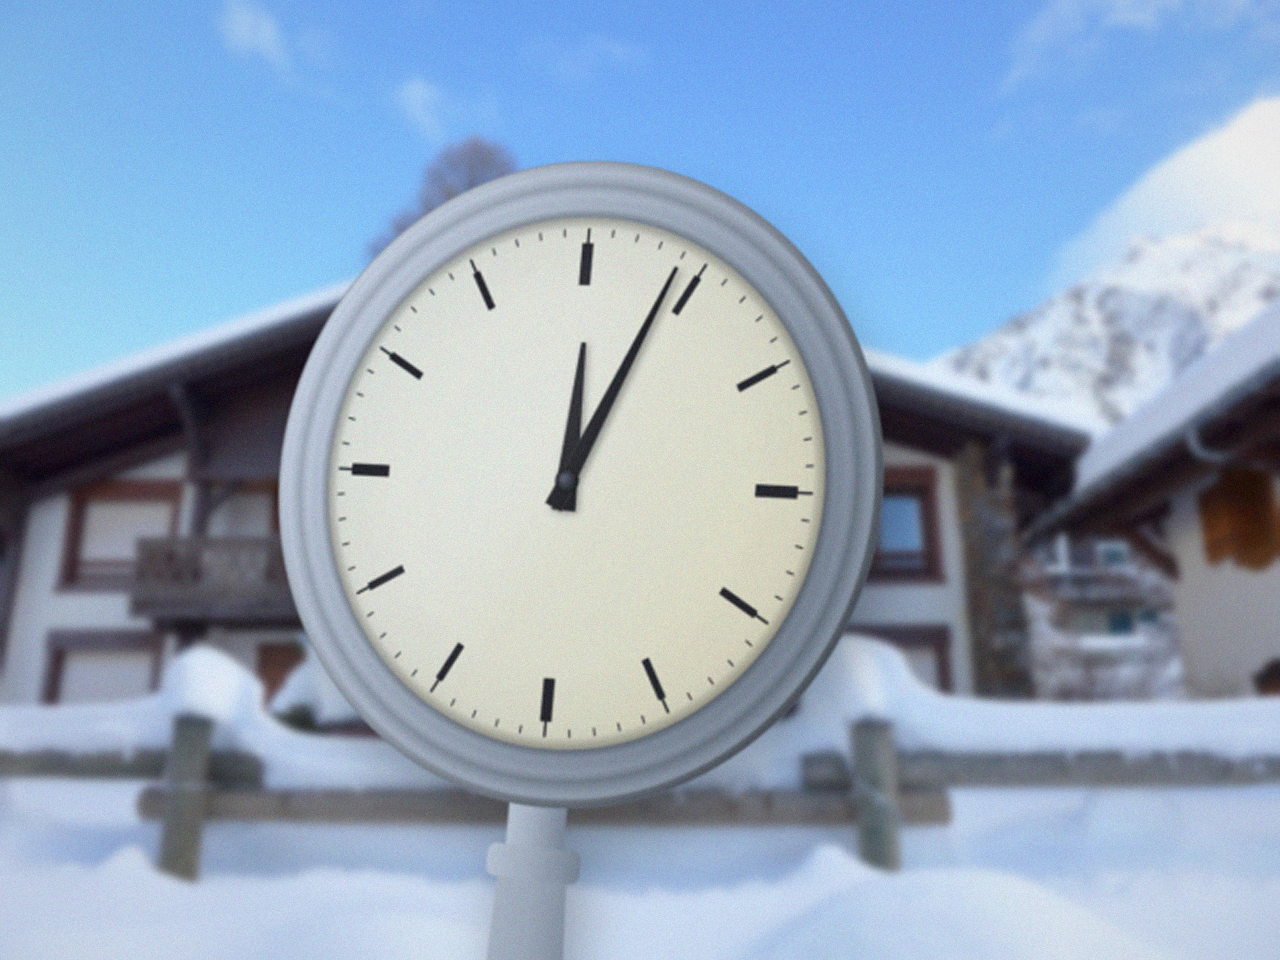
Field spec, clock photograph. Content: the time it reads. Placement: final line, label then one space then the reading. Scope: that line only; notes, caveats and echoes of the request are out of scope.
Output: 12:04
